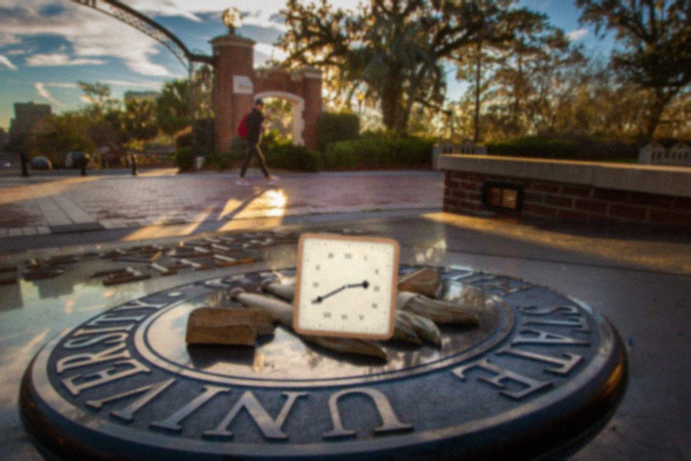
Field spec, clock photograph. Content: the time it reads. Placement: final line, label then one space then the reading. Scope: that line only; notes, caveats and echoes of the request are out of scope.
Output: 2:40
